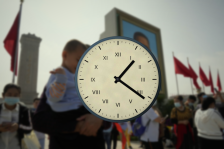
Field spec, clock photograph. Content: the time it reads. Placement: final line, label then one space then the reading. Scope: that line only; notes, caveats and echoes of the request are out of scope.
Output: 1:21
